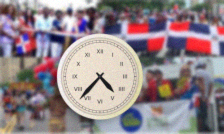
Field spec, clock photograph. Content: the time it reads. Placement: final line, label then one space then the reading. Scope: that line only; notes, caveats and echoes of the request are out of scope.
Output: 4:37
